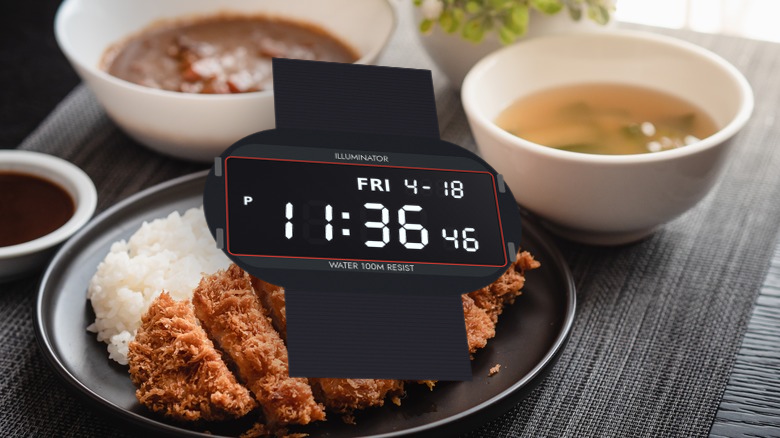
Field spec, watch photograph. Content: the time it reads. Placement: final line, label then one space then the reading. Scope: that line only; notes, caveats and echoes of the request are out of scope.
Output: 11:36:46
